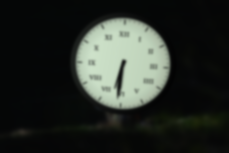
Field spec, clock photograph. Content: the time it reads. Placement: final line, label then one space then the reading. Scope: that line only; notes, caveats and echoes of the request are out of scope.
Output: 6:31
